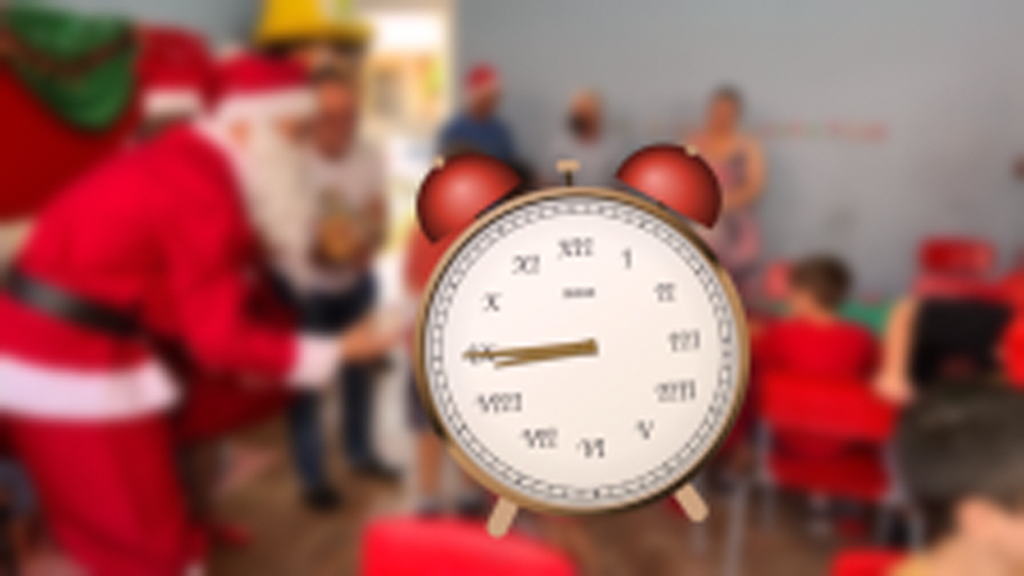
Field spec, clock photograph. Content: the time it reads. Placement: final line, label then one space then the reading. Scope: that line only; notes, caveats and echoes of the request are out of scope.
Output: 8:45
